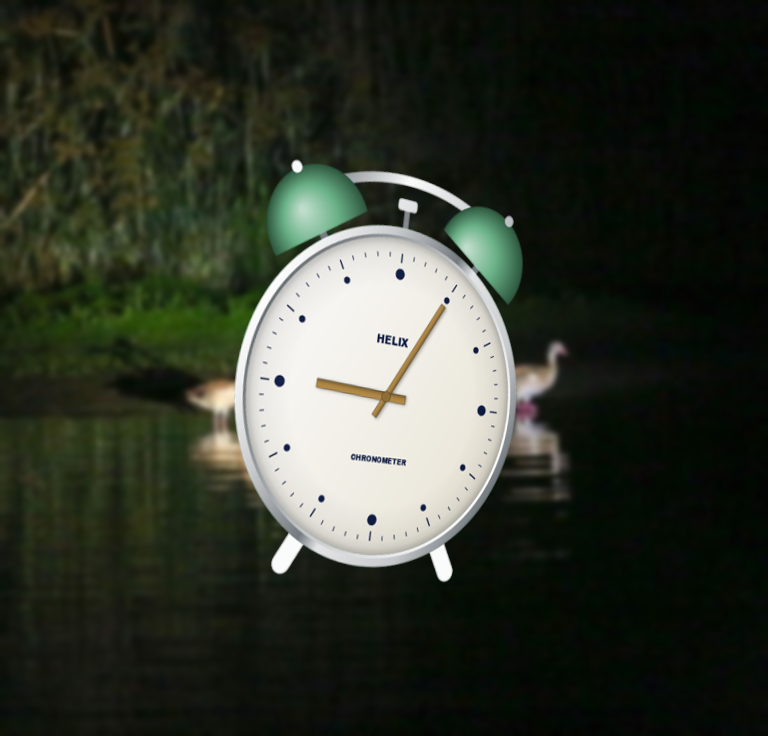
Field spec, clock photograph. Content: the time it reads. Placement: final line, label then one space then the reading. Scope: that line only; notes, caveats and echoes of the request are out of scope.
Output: 9:05
